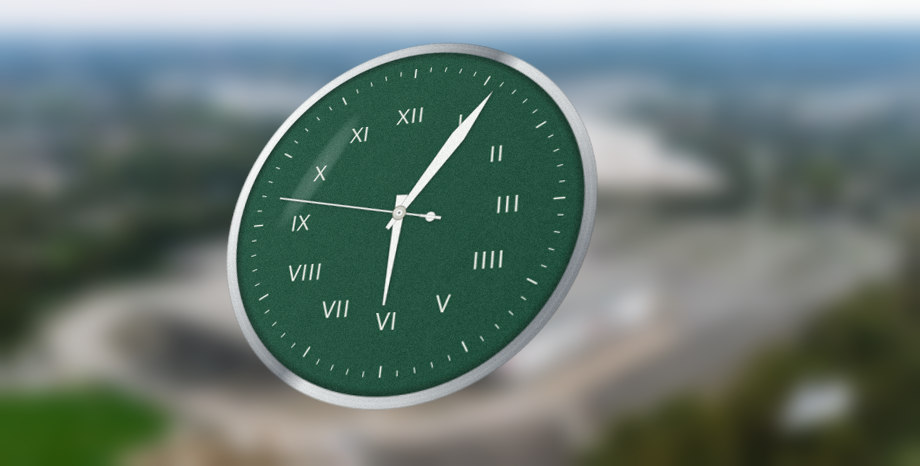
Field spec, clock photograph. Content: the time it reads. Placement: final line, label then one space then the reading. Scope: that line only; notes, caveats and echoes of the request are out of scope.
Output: 6:05:47
